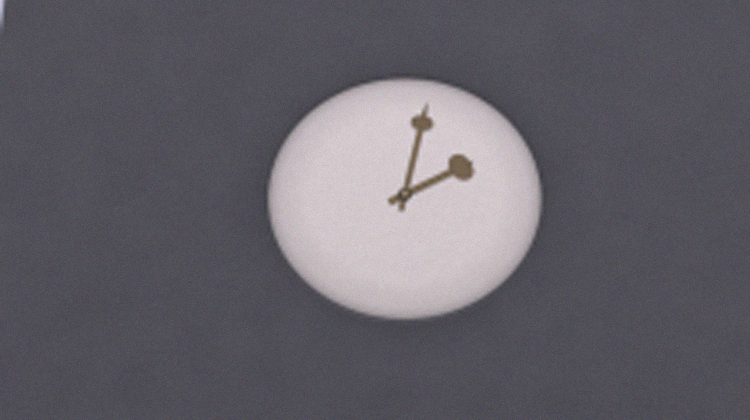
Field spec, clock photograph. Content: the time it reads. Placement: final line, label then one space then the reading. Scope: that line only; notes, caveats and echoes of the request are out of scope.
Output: 2:02
